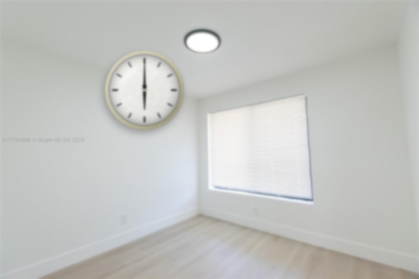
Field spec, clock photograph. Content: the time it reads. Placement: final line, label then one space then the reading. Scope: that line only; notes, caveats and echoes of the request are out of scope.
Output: 6:00
